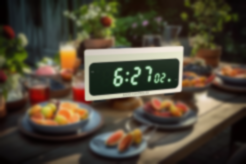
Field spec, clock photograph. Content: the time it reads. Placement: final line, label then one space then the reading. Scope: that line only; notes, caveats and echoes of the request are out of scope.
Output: 6:27
